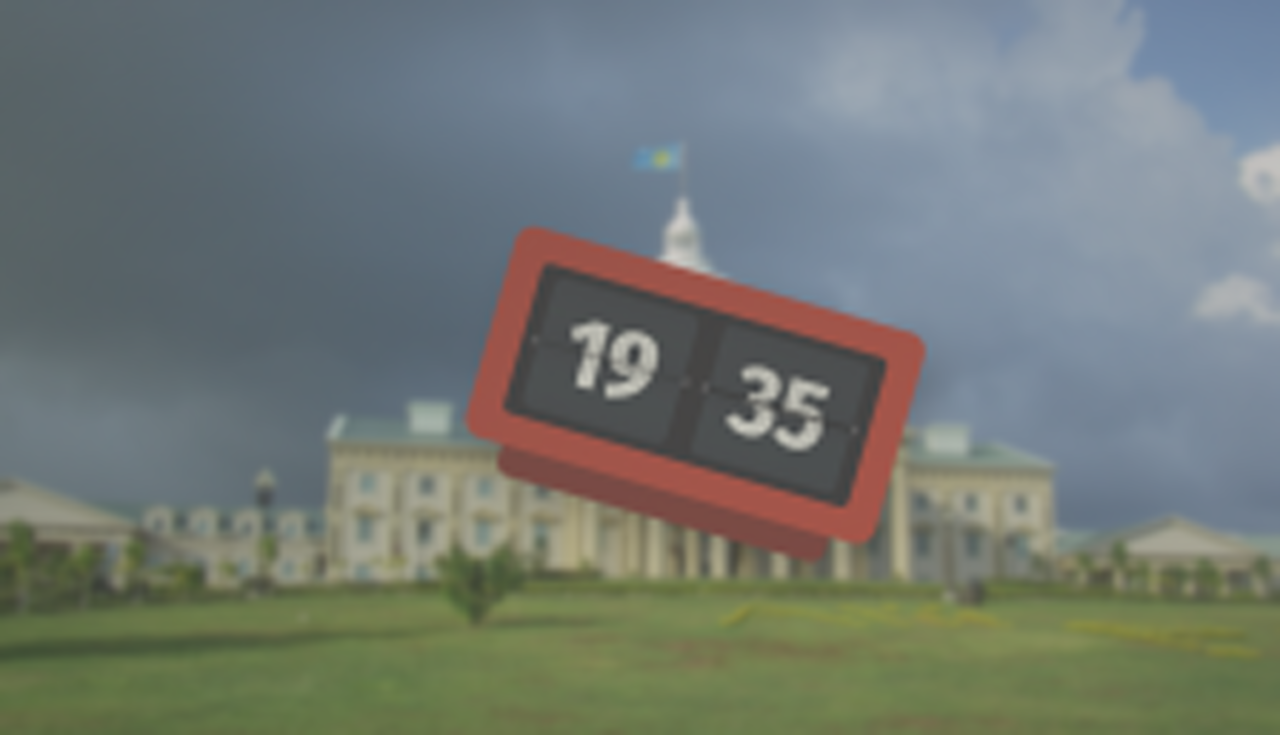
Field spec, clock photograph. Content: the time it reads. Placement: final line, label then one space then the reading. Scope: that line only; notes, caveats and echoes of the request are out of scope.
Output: 19:35
